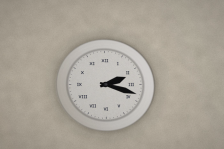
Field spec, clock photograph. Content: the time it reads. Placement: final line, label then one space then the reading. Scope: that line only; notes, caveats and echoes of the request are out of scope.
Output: 2:18
